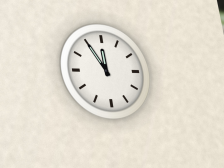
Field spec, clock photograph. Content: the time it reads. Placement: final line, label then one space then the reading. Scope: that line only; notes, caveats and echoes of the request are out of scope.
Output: 11:55
